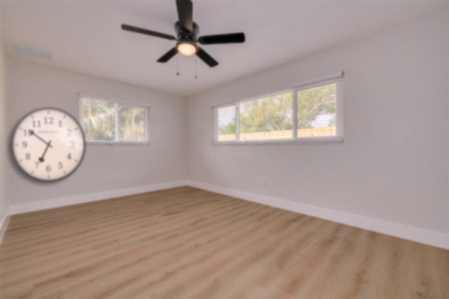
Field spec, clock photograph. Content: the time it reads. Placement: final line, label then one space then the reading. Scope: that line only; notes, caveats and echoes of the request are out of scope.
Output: 6:51
